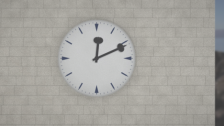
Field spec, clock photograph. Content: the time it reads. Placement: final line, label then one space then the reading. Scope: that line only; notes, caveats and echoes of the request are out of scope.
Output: 12:11
